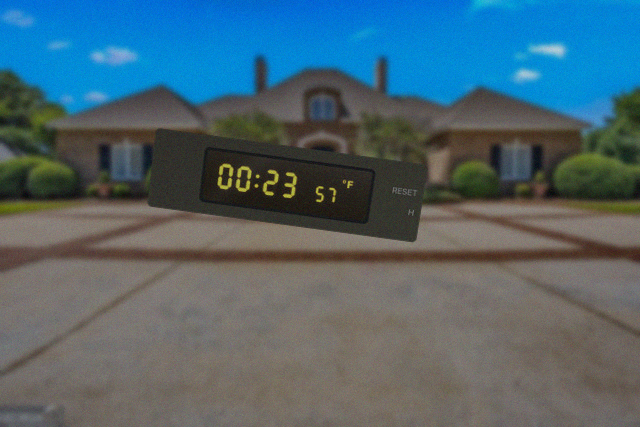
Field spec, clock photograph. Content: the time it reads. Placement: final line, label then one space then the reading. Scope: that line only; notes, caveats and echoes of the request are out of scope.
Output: 0:23
